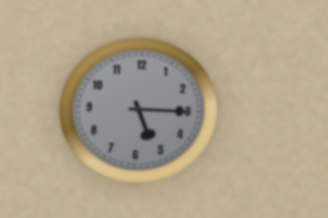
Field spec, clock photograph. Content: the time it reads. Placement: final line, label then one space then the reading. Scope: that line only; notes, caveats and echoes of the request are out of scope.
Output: 5:15
